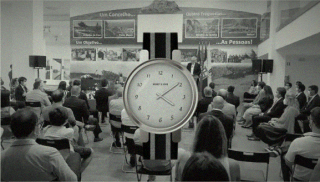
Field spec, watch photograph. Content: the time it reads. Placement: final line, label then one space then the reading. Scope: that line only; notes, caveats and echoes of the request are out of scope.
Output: 4:09
